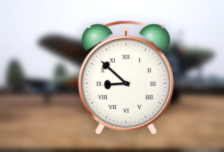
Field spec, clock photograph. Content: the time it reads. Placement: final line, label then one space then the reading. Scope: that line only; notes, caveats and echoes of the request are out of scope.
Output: 8:52
